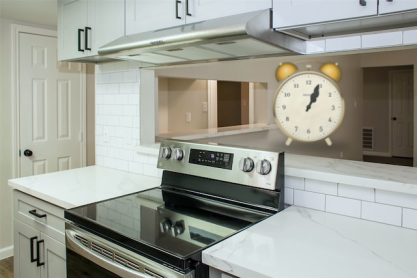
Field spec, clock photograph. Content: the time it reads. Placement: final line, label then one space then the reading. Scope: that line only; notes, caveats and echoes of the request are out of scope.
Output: 1:04
